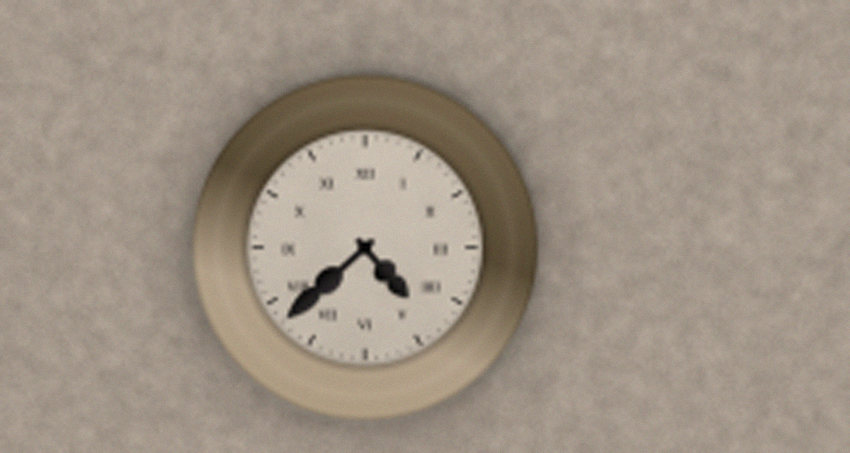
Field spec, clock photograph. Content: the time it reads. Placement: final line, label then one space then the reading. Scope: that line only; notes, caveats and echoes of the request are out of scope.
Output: 4:38
